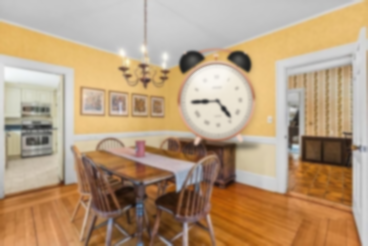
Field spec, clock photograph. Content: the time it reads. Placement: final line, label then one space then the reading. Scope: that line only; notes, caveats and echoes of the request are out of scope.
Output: 4:45
